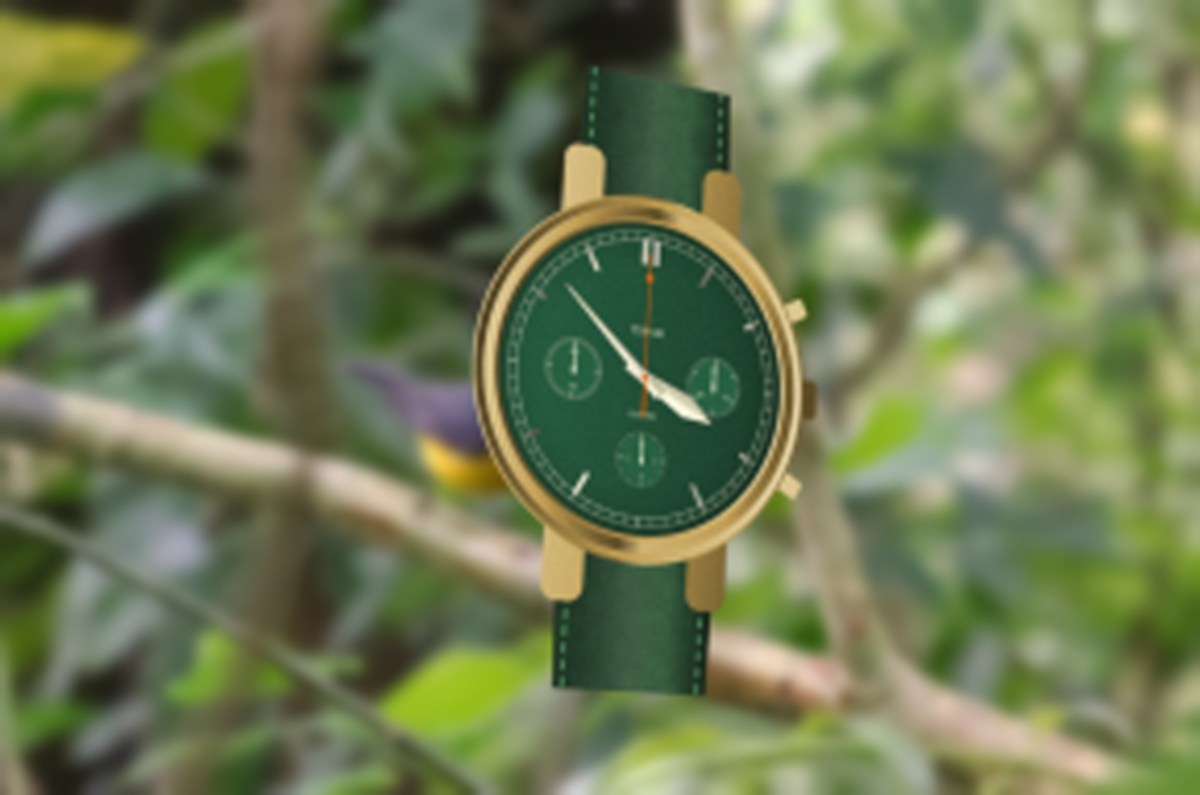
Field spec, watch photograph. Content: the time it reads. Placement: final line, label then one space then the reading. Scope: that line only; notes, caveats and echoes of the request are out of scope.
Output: 3:52
